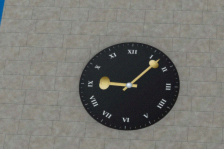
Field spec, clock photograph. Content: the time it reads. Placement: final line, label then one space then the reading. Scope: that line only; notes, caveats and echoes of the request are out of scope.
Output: 9:07
